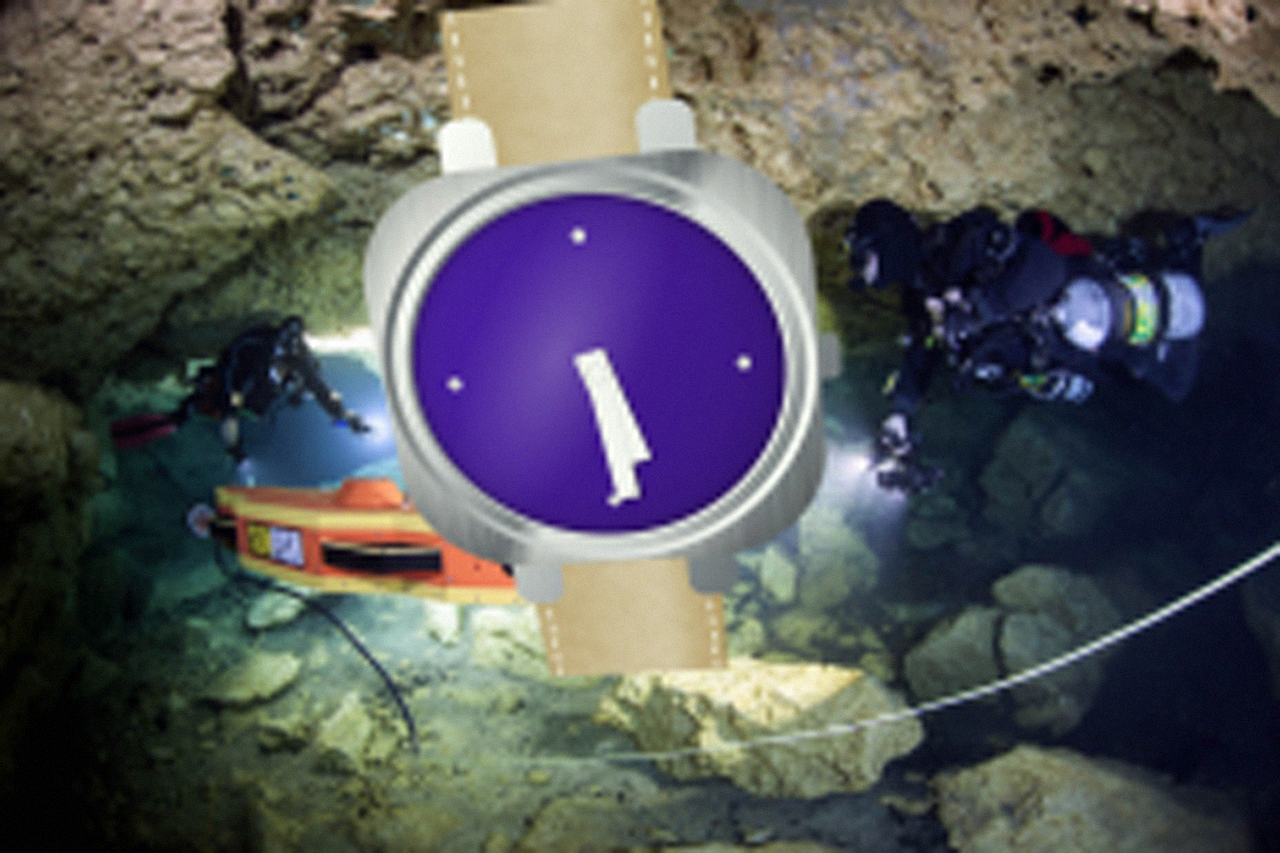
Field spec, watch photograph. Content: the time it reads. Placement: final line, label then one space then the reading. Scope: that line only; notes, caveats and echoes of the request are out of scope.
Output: 5:29
